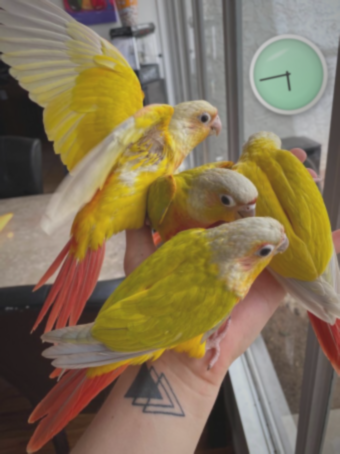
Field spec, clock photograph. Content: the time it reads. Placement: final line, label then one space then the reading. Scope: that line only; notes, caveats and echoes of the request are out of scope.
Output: 5:43
